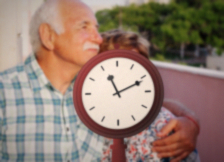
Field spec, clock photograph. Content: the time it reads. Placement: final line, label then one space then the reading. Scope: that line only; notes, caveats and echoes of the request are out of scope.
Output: 11:11
